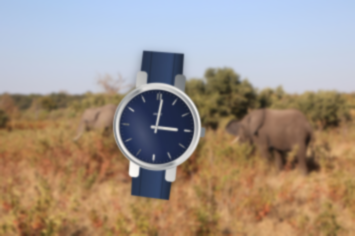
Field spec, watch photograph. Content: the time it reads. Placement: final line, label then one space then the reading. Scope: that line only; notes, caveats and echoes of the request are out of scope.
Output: 3:01
